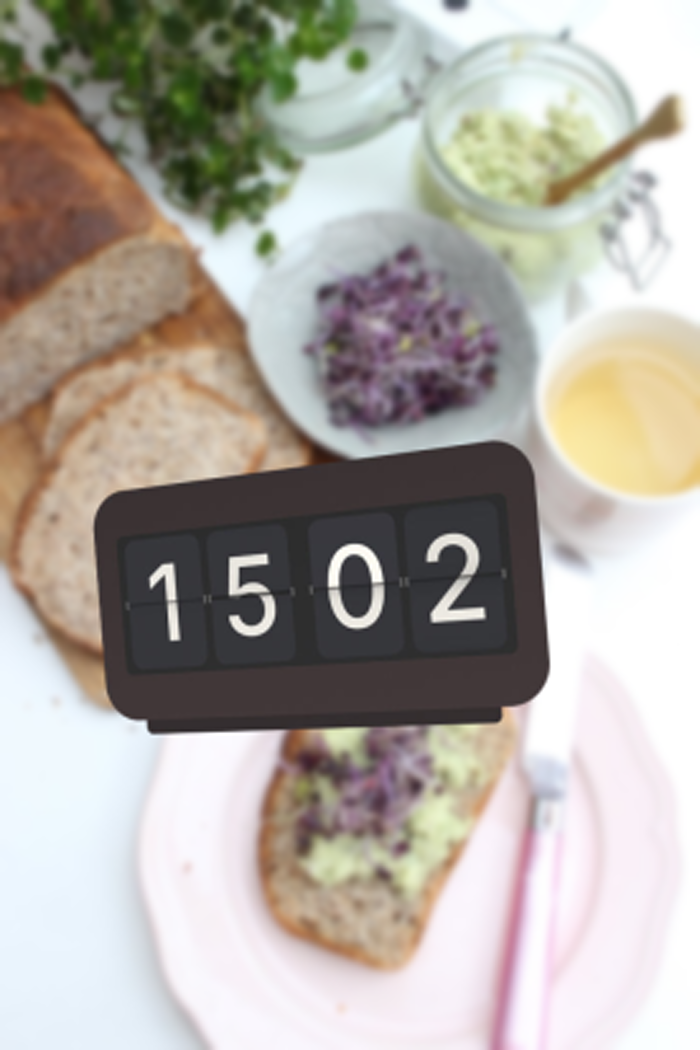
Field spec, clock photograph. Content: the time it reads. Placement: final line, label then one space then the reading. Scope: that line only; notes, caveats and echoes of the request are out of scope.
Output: 15:02
